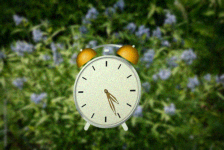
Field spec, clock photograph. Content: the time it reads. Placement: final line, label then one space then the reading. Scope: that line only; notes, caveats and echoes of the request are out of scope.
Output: 4:26
